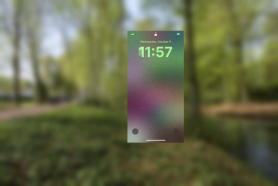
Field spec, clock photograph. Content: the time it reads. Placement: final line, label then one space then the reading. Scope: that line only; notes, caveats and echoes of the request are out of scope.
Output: 11:57
